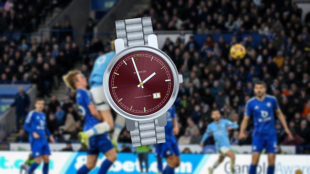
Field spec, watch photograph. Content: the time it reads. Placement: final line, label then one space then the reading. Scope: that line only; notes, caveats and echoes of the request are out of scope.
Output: 1:58
